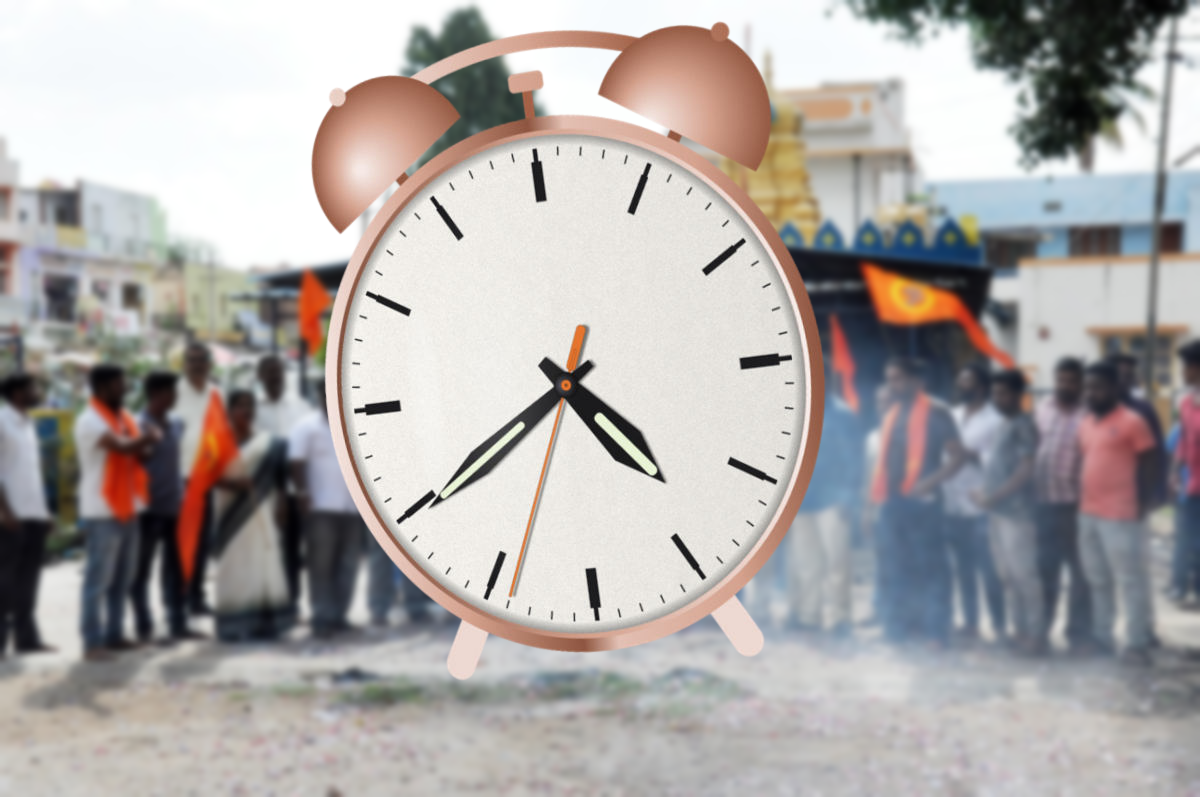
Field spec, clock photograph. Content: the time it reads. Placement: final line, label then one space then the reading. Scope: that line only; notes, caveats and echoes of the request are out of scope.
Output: 4:39:34
